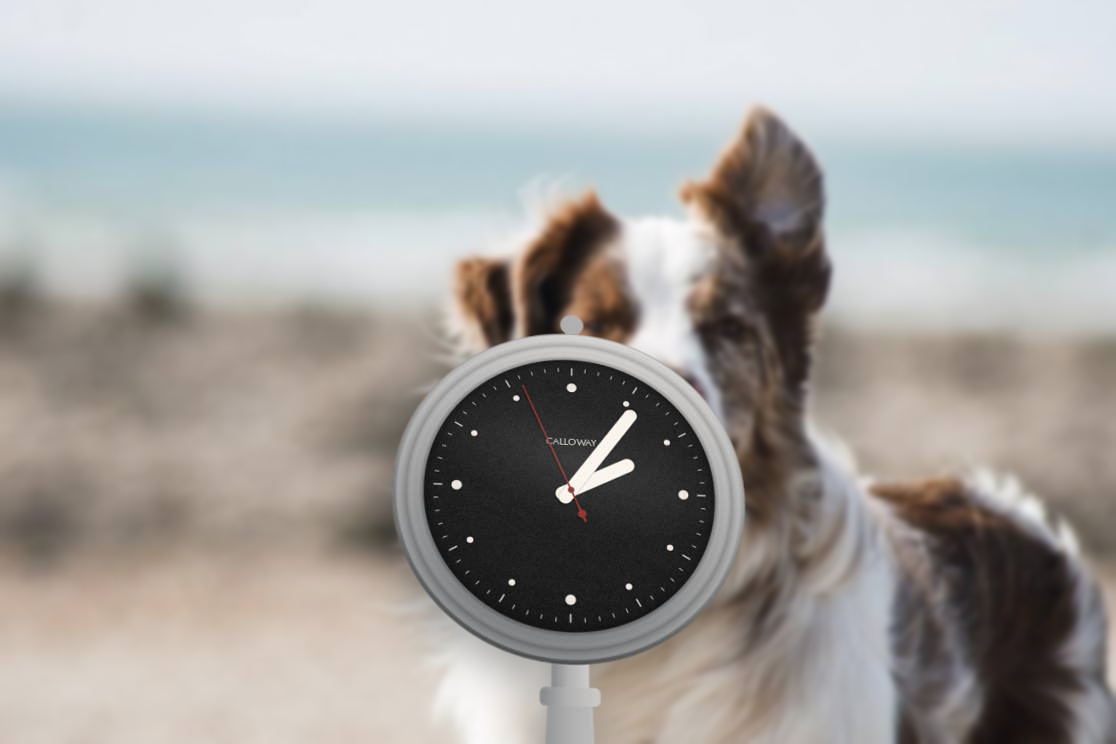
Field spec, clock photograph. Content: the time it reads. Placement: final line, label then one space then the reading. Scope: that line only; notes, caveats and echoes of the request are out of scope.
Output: 2:05:56
